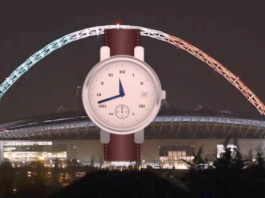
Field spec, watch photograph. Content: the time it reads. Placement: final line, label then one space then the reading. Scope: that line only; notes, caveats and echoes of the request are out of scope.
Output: 11:42
